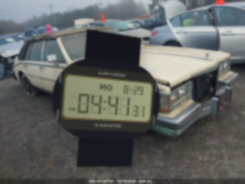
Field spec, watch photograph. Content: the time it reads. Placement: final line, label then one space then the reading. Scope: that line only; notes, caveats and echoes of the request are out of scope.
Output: 4:41
